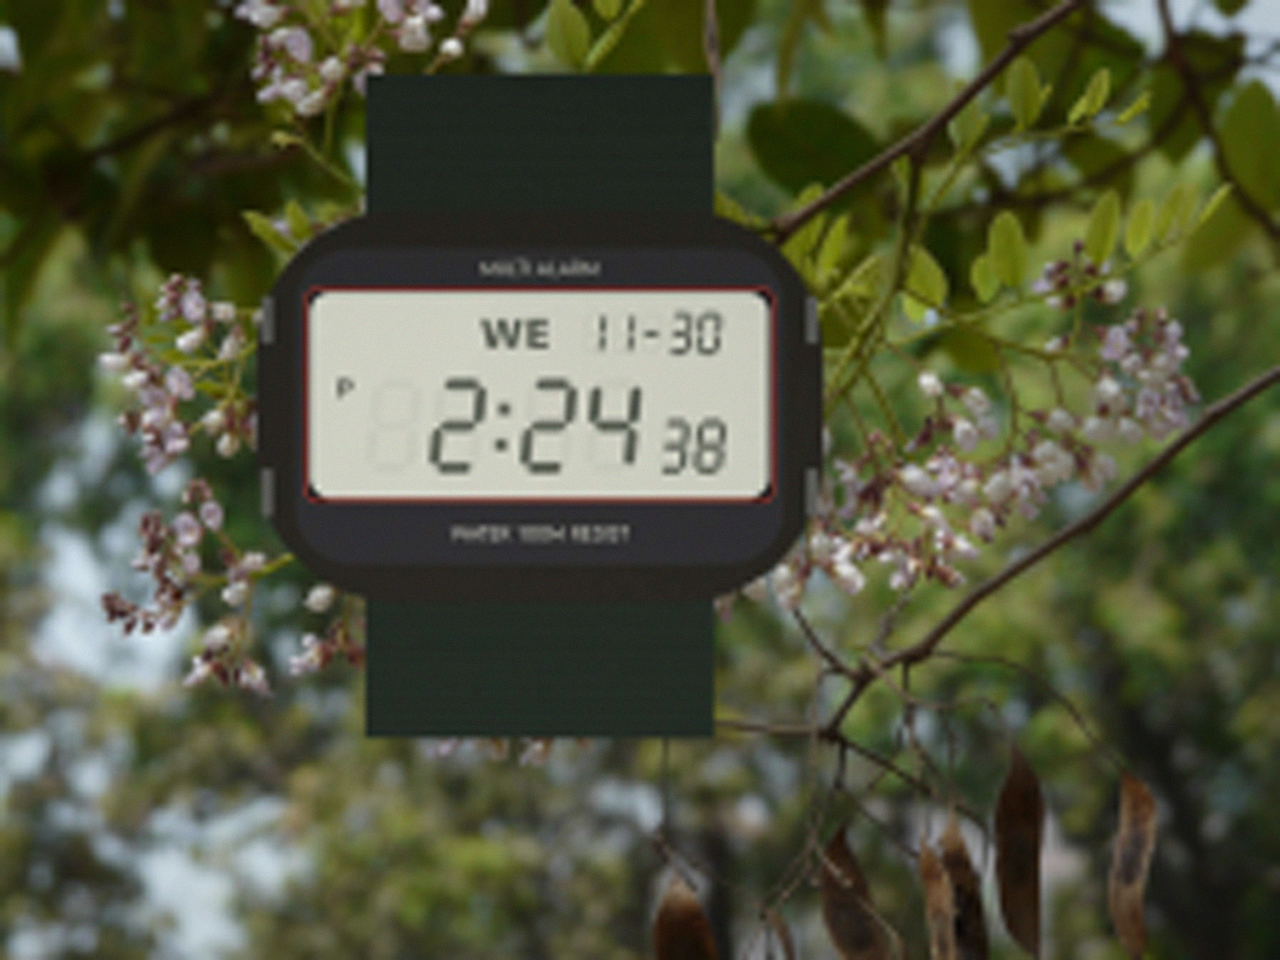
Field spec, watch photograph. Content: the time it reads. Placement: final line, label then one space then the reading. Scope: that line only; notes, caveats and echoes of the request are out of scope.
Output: 2:24:38
